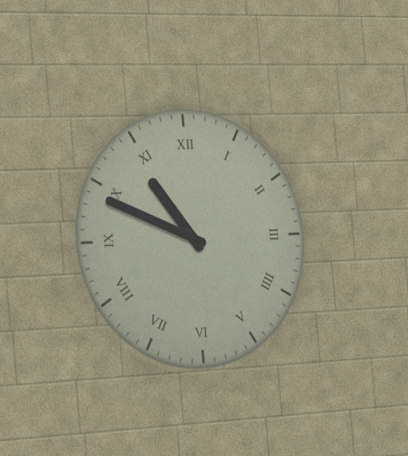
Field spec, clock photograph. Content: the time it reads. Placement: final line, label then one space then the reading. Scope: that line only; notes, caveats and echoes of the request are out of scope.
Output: 10:49
